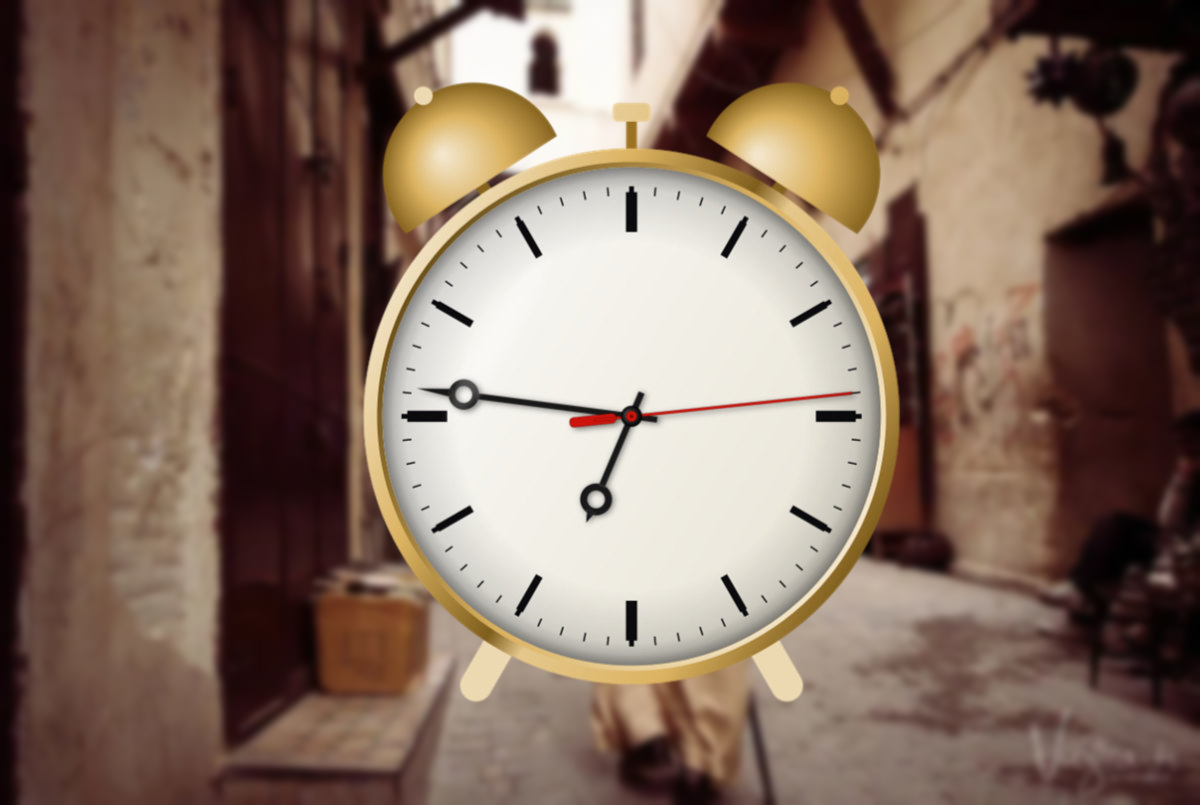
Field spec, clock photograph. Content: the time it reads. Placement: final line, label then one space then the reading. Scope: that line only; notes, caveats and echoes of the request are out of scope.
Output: 6:46:14
